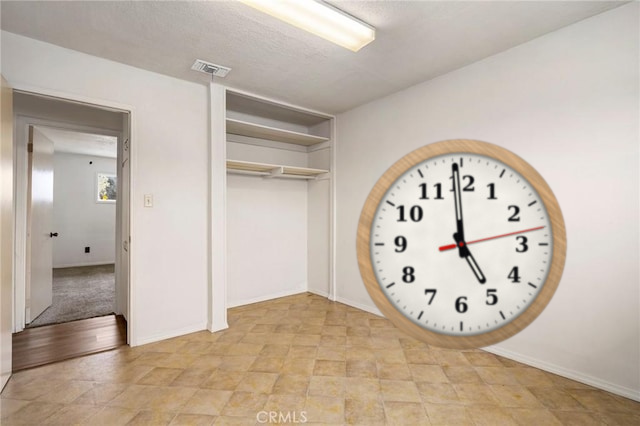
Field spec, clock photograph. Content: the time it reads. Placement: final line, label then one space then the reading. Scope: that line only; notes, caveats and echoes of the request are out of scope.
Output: 4:59:13
